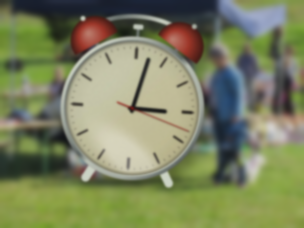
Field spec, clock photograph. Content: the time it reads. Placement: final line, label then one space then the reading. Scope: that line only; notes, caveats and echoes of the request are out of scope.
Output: 3:02:18
